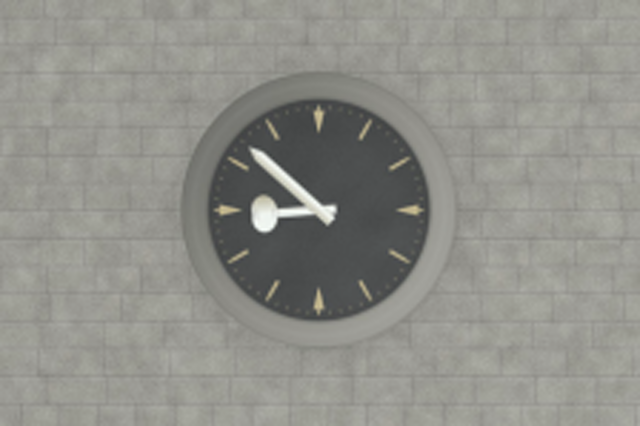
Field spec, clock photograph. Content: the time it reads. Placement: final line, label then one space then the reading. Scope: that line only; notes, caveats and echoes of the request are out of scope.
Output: 8:52
